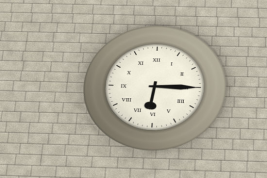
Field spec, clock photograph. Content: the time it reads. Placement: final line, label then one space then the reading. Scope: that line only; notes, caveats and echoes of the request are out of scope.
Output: 6:15
